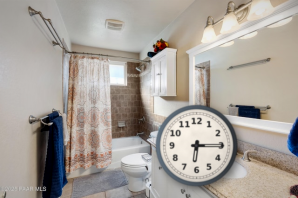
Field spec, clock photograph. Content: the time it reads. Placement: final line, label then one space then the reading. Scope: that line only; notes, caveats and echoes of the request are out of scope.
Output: 6:15
